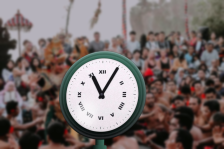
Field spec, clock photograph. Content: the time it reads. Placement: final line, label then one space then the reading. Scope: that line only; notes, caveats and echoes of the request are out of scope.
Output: 11:05
